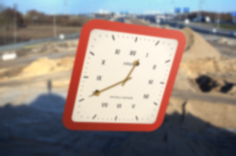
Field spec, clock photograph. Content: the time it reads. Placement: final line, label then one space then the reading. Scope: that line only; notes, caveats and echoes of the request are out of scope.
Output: 12:40
